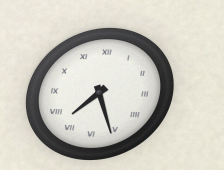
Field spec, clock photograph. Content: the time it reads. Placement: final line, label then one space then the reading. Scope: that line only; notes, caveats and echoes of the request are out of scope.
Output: 7:26
